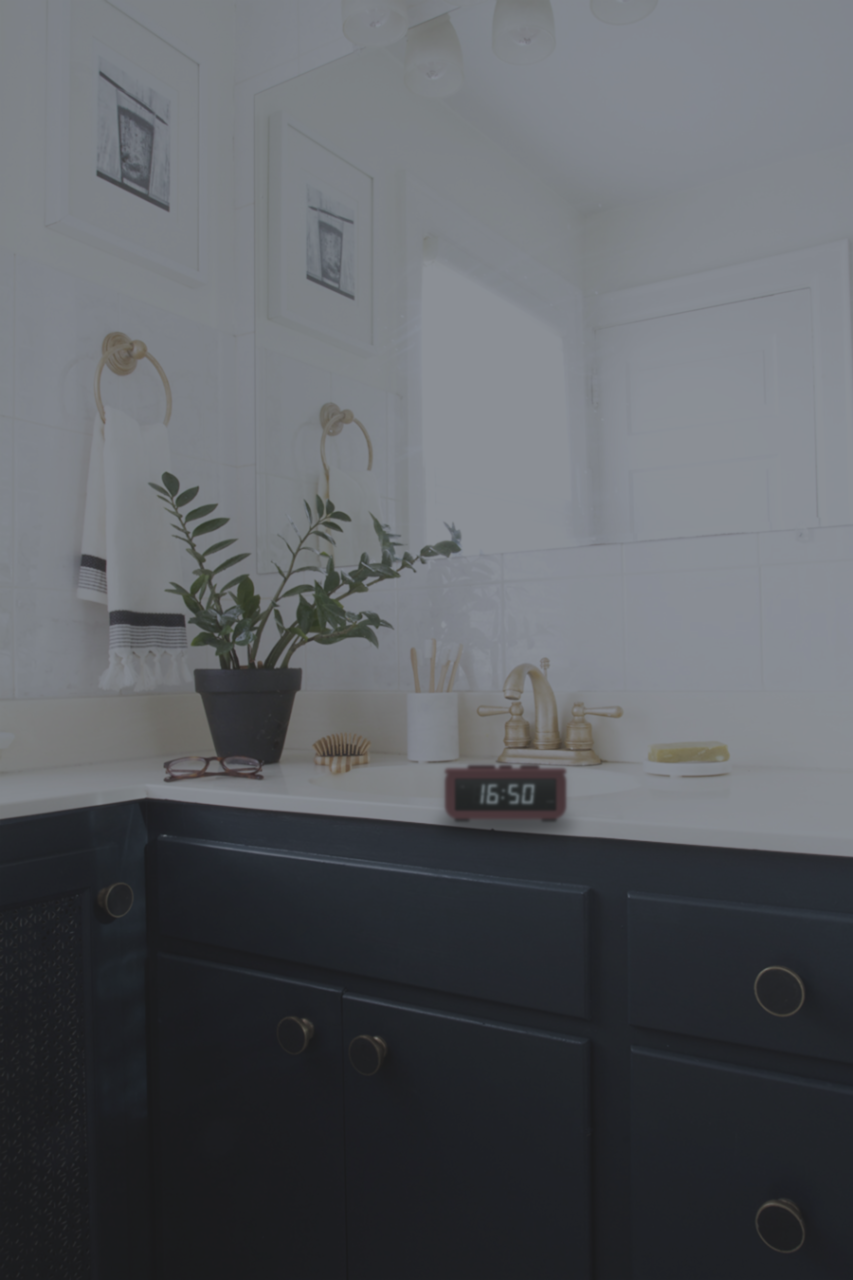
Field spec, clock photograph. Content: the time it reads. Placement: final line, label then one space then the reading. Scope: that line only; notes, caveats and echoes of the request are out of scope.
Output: 16:50
